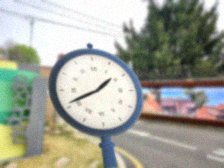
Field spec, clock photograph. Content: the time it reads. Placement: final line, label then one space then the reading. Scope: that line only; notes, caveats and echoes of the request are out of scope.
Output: 1:41
